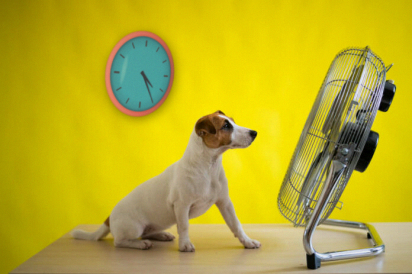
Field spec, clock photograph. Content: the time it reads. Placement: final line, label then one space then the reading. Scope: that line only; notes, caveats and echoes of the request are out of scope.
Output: 4:25
